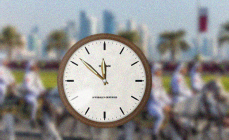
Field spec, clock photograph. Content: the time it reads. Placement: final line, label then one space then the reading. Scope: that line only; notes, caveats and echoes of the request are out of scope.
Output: 11:52
